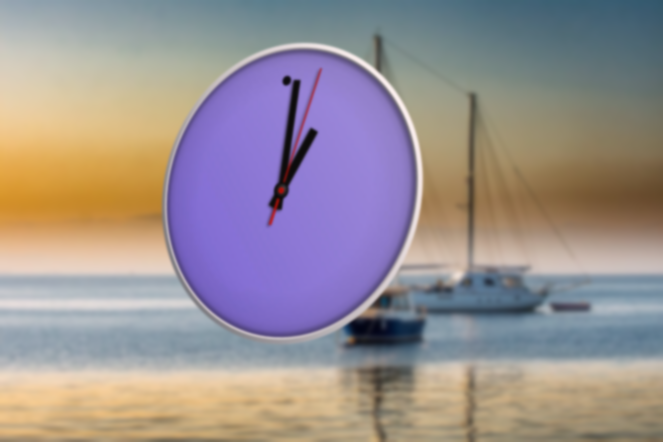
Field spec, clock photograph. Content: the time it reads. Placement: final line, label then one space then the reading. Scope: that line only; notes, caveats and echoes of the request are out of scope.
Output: 1:01:03
